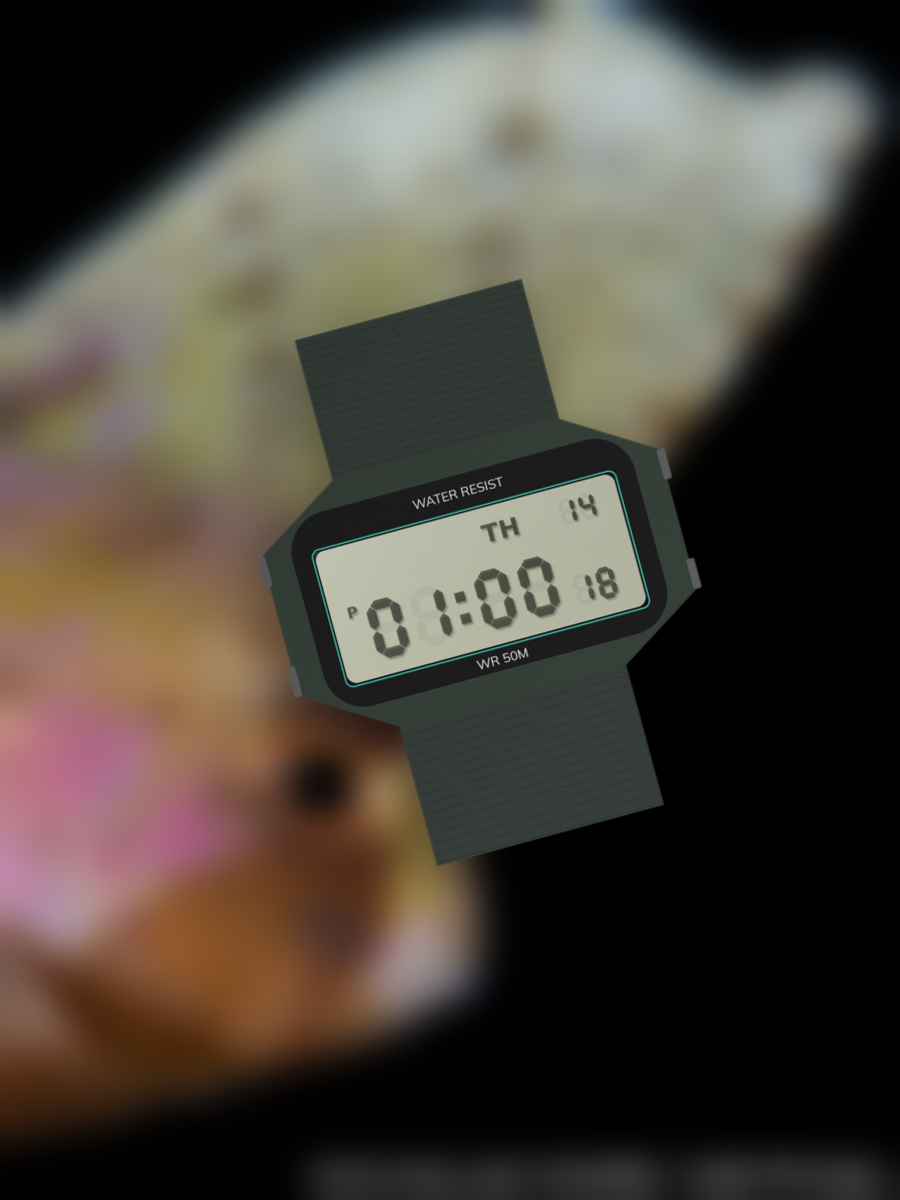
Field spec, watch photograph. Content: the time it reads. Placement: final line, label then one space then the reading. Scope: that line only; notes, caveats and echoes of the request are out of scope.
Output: 1:00:18
